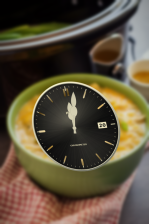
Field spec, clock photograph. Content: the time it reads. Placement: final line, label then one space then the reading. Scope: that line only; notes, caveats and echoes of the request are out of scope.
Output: 12:02
